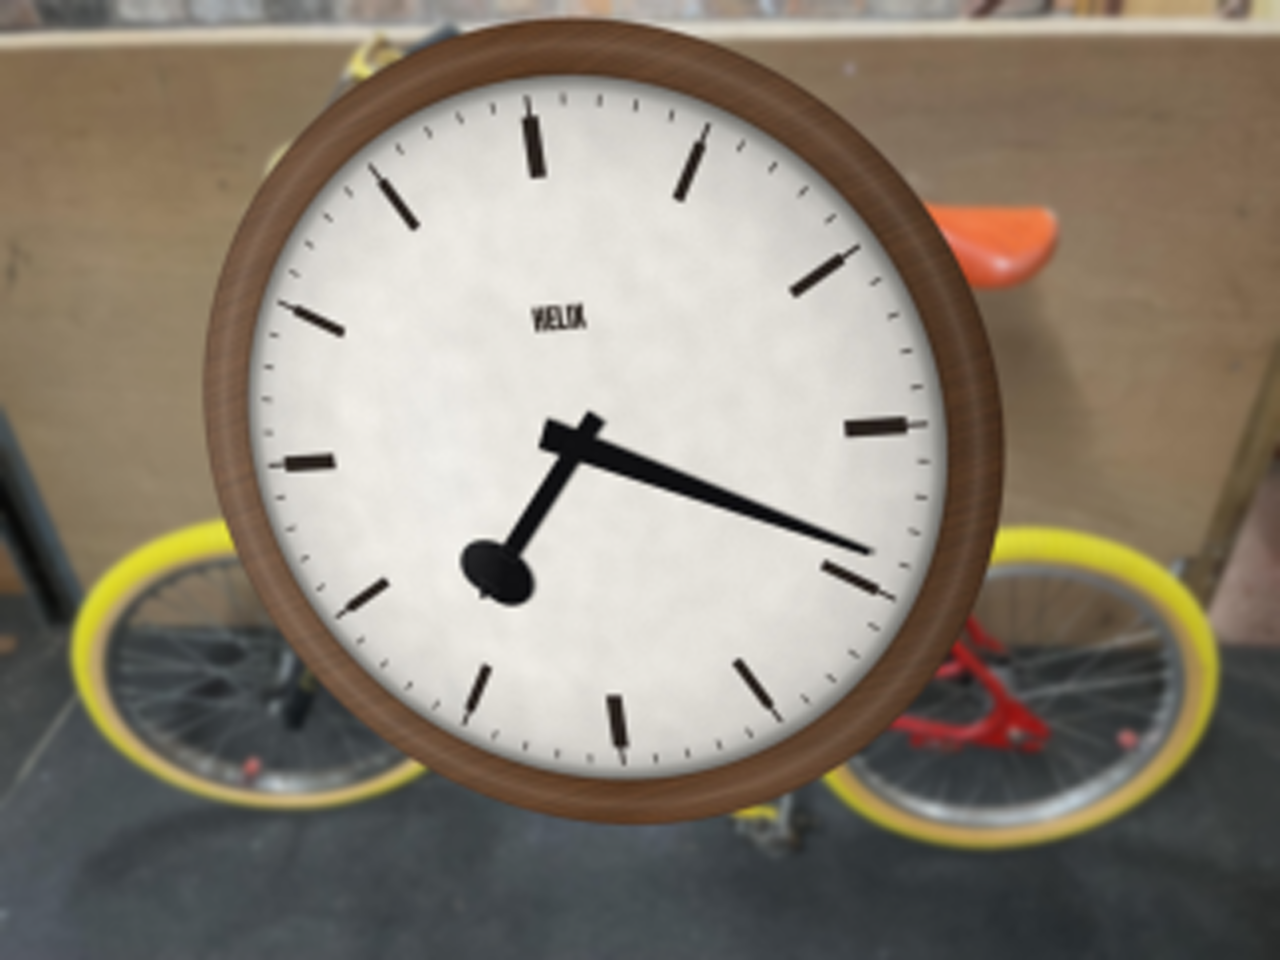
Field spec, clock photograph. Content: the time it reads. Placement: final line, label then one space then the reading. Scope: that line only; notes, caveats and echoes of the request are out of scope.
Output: 7:19
